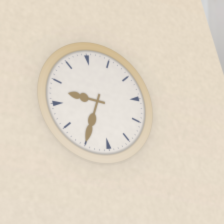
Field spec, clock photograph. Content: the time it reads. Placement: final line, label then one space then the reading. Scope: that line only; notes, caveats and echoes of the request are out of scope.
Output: 9:35
